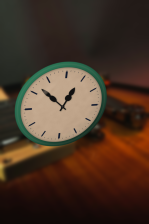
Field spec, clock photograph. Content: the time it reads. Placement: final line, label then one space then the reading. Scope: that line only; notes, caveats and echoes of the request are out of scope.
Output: 12:52
